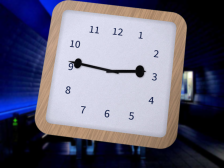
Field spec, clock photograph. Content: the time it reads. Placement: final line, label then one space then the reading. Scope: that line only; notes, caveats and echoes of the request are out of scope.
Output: 2:46
